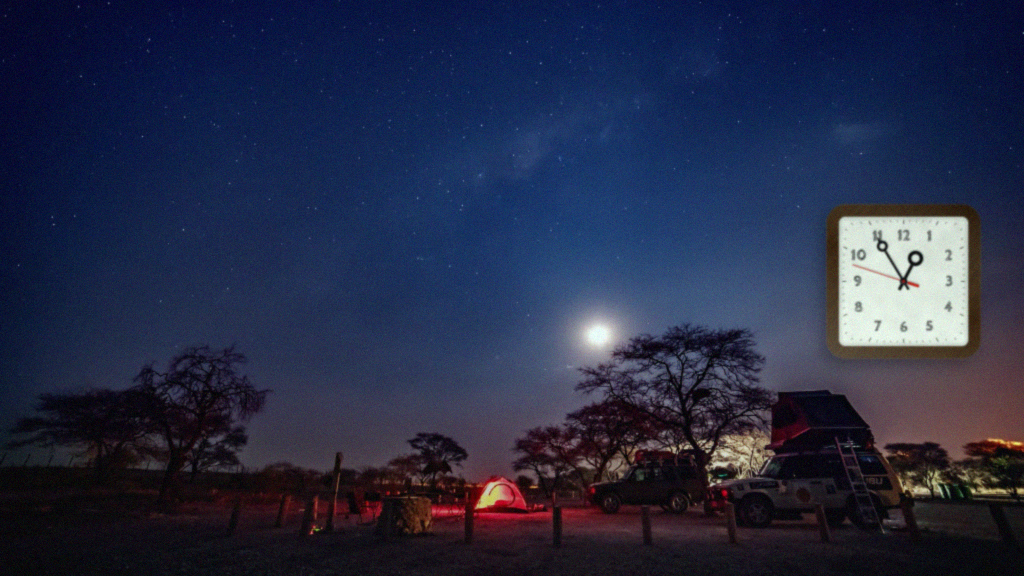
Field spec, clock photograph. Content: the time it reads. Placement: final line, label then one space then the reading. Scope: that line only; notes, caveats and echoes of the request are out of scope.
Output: 12:54:48
